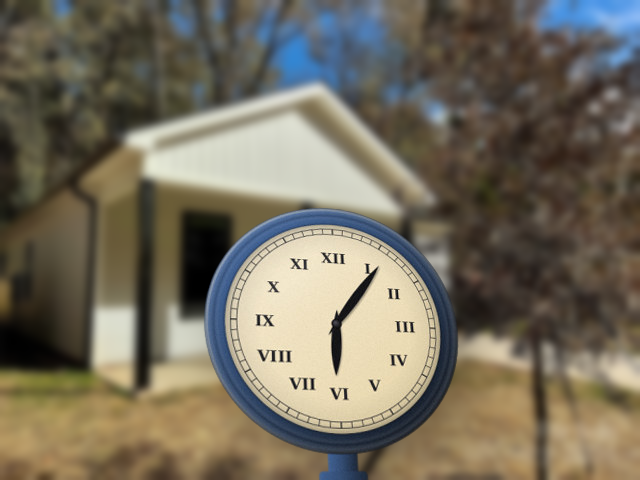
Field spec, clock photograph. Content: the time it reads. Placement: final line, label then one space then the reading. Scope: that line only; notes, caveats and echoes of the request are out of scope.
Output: 6:06
